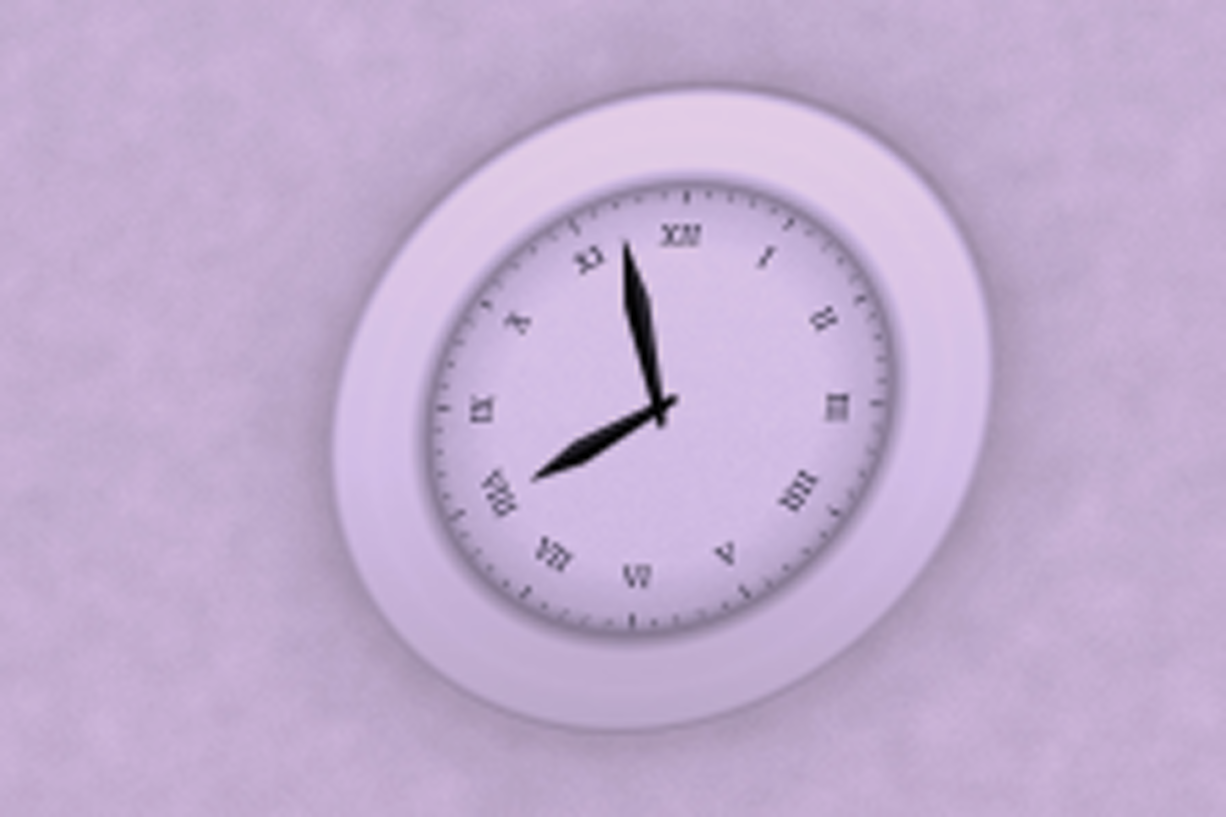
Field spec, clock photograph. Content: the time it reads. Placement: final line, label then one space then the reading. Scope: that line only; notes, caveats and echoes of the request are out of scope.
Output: 7:57
